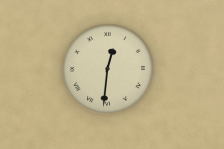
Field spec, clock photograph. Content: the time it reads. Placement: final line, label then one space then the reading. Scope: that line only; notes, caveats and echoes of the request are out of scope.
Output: 12:31
